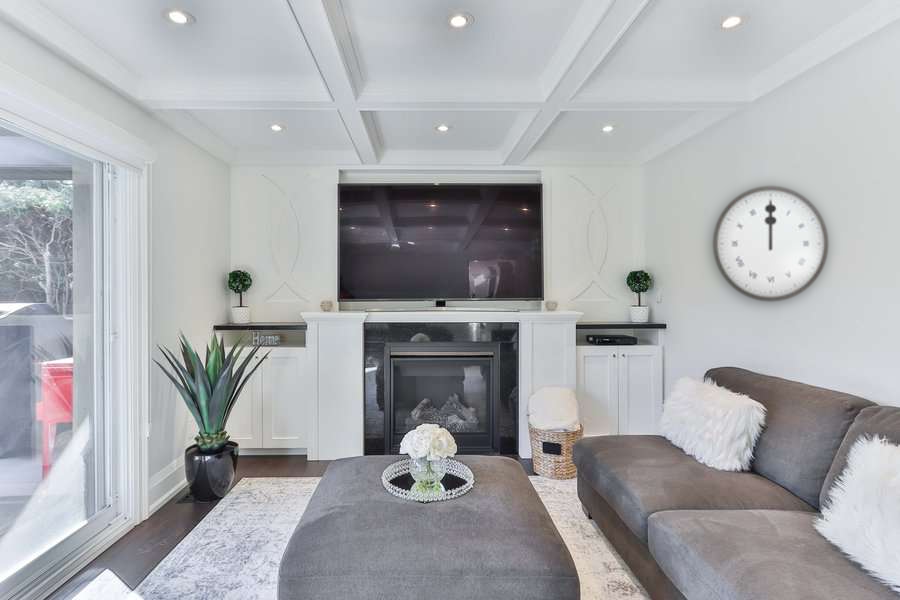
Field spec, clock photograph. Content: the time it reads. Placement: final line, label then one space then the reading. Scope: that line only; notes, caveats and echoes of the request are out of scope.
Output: 12:00
